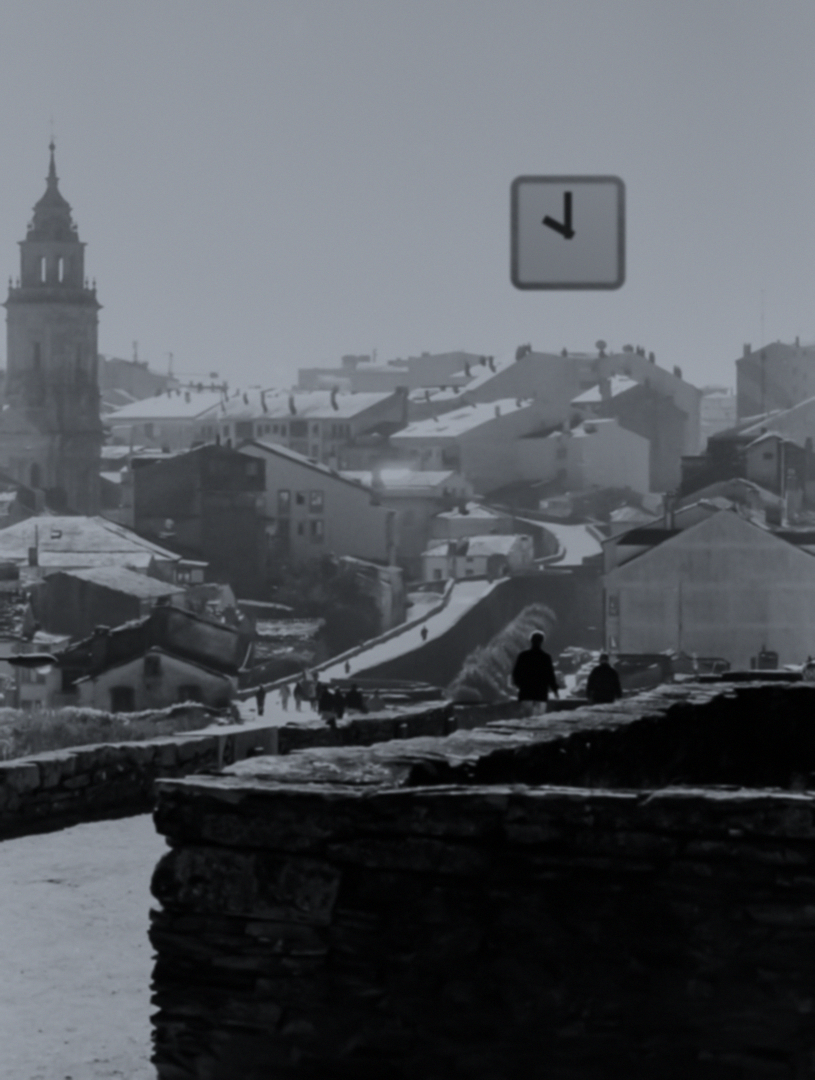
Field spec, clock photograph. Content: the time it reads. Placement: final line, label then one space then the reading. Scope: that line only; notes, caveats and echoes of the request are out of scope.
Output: 10:00
